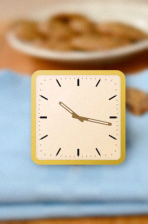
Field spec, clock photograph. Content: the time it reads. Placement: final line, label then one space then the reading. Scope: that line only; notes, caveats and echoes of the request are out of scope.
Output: 10:17
